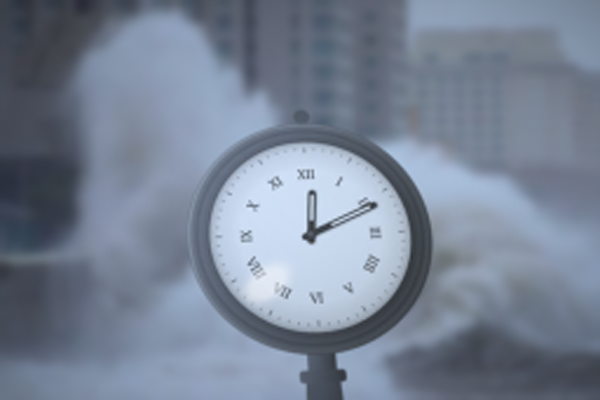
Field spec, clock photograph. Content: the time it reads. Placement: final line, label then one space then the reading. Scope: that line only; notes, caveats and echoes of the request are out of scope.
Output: 12:11
